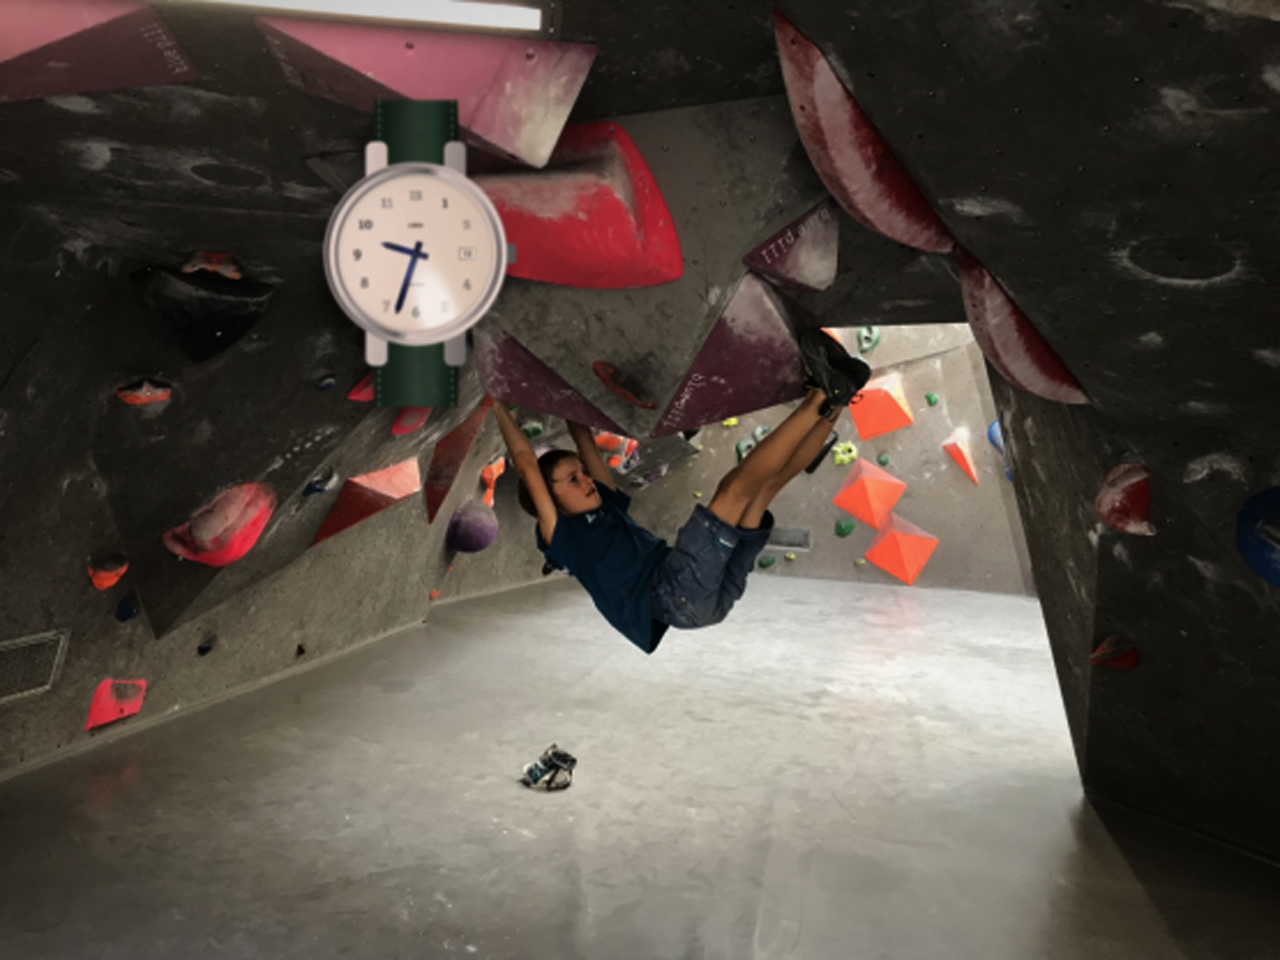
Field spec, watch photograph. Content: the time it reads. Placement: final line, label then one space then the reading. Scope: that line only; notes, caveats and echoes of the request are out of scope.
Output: 9:33
